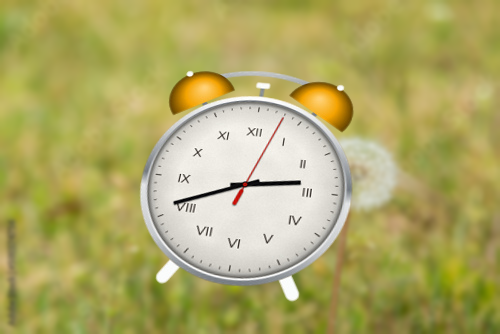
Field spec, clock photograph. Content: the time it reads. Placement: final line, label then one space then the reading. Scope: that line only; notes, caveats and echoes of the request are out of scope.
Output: 2:41:03
